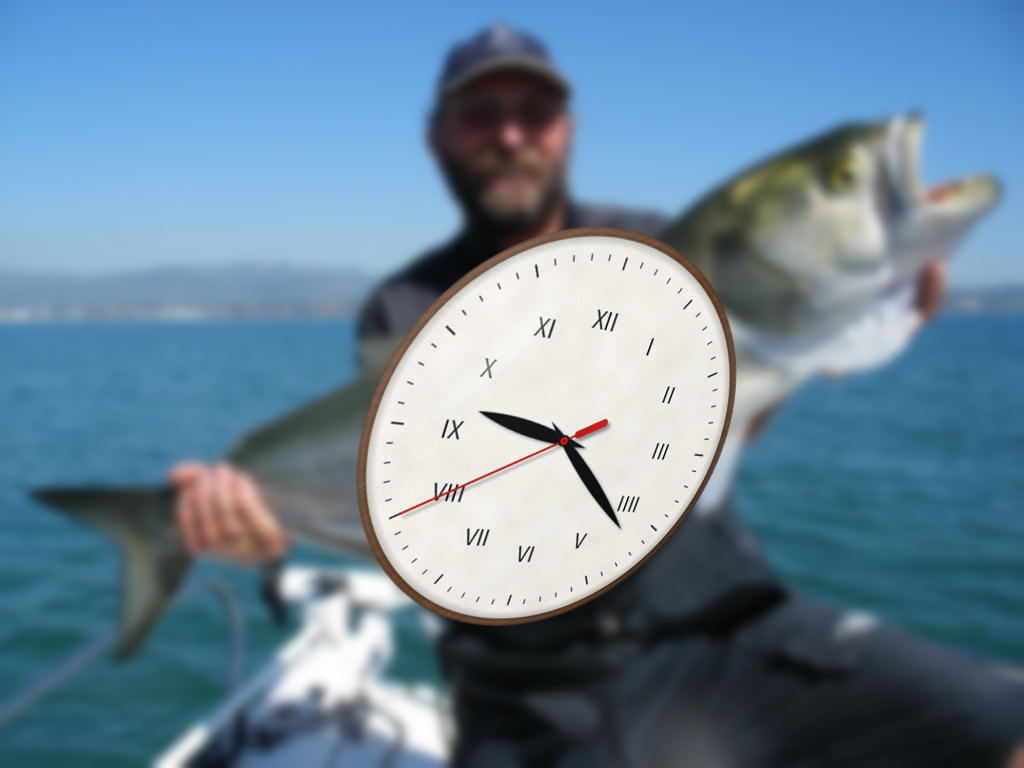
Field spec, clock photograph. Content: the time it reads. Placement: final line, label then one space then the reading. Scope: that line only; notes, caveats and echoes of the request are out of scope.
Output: 9:21:40
